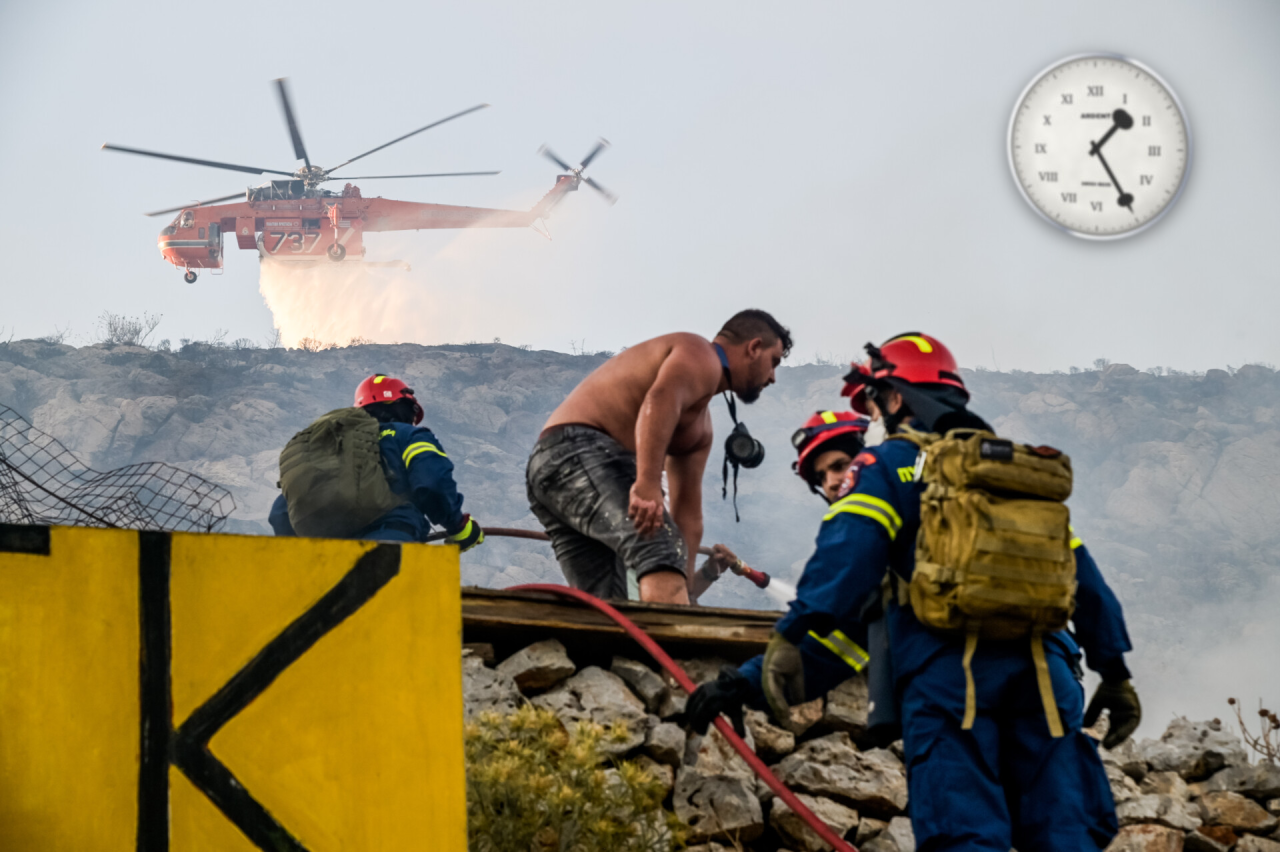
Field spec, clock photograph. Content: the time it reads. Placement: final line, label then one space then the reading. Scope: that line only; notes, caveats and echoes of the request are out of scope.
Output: 1:25
